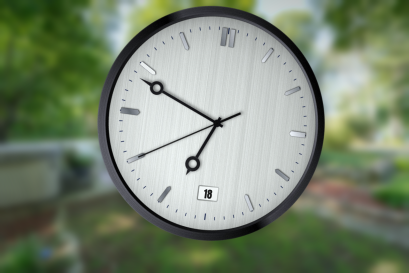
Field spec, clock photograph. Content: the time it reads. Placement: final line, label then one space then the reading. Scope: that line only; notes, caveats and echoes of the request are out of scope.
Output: 6:48:40
